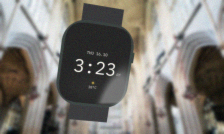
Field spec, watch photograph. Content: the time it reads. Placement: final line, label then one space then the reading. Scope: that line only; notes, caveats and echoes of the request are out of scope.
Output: 3:23
